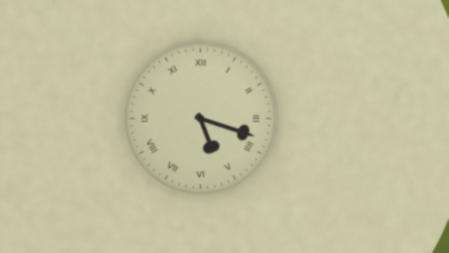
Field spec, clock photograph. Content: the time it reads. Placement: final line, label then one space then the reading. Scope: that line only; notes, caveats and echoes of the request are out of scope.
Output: 5:18
